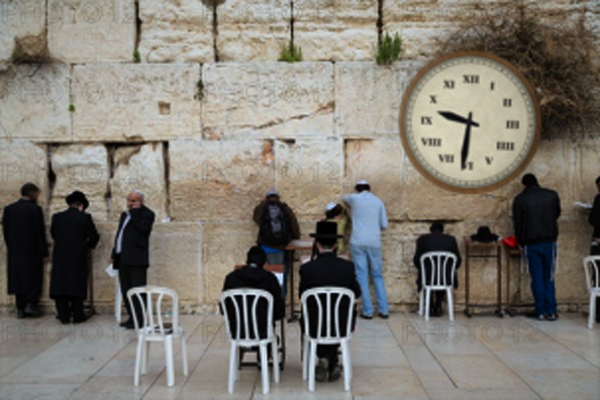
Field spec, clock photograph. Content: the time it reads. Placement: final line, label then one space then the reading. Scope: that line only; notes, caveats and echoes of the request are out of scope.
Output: 9:31
